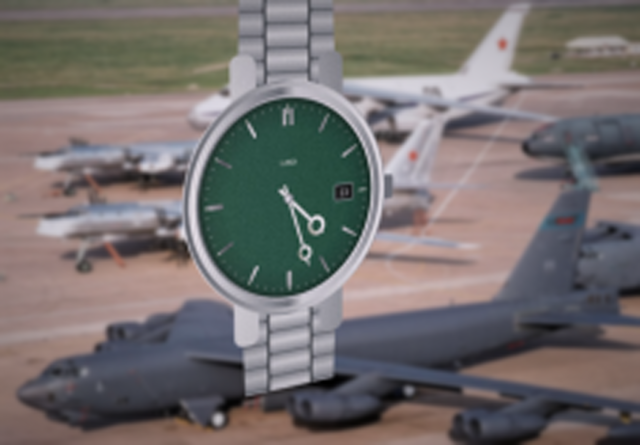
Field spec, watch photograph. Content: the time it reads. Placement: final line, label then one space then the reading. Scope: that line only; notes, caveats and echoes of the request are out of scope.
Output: 4:27
